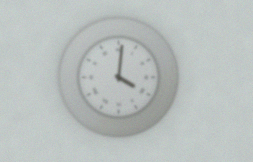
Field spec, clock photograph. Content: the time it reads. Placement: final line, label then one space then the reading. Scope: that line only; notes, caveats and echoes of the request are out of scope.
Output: 4:01
